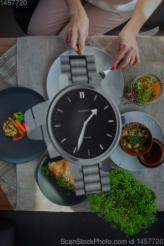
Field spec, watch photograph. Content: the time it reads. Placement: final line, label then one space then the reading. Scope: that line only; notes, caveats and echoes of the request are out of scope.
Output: 1:34
